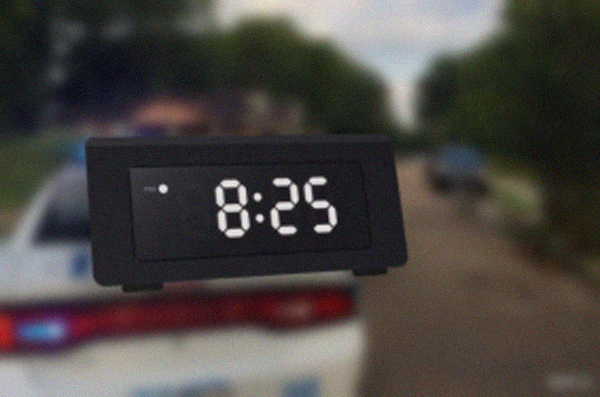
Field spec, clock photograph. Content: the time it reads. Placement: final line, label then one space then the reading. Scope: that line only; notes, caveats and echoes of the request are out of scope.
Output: 8:25
